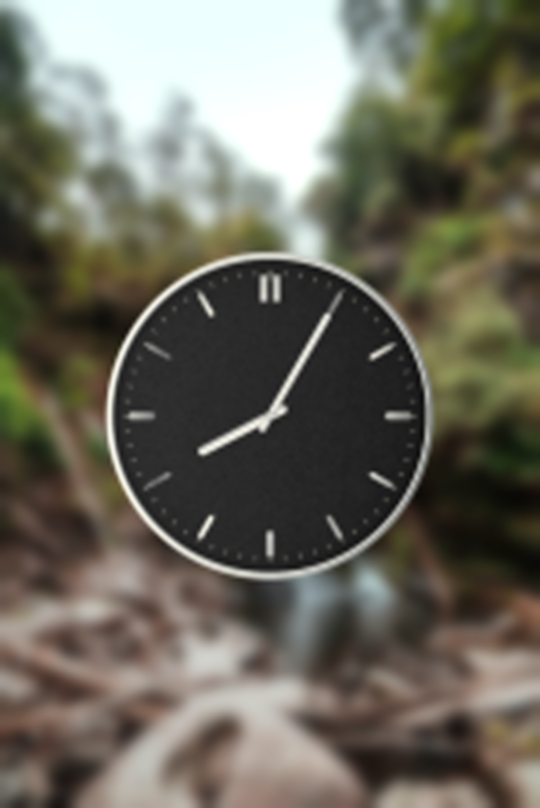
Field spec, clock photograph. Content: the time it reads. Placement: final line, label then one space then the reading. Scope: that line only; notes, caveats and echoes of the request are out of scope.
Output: 8:05
